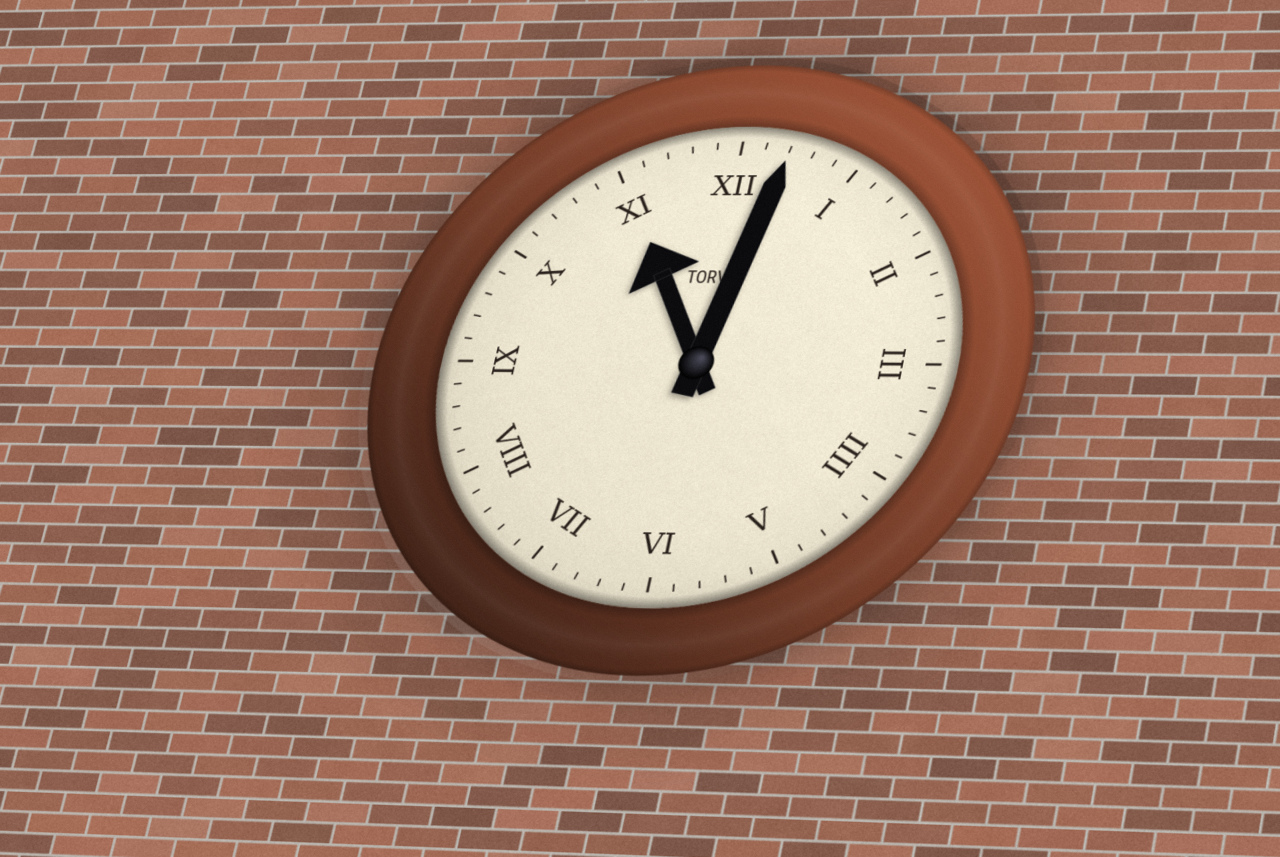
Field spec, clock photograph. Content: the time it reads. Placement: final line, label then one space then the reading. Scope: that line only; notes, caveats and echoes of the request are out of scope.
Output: 11:02
